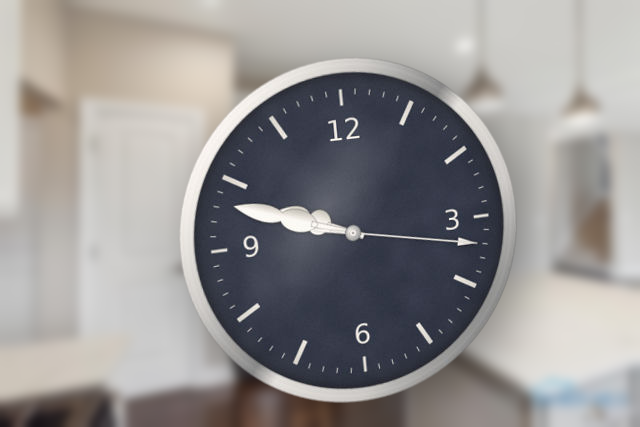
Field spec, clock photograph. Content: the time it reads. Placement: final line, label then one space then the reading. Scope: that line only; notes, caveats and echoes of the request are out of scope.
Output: 9:48:17
